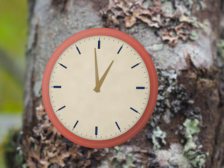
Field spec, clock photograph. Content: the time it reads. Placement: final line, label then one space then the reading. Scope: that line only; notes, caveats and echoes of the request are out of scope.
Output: 12:59
